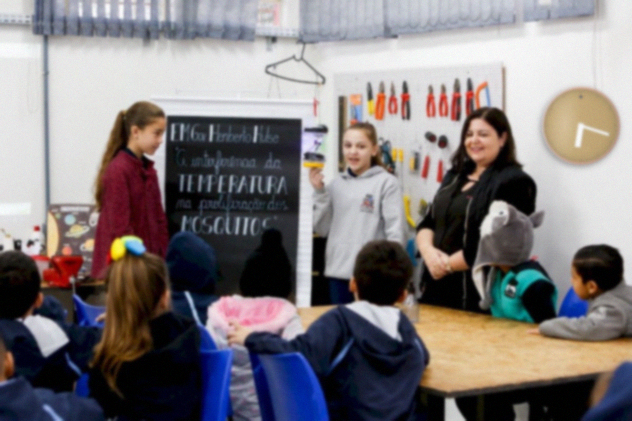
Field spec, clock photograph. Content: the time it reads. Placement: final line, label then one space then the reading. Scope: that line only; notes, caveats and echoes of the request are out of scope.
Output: 6:18
